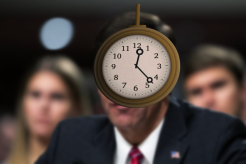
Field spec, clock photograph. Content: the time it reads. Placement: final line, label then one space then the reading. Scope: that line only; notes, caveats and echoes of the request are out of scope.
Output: 12:23
